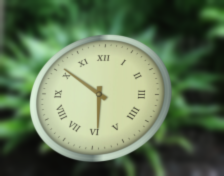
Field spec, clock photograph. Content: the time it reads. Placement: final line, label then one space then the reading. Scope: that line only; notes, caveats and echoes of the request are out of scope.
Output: 5:51
